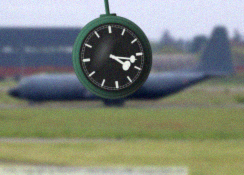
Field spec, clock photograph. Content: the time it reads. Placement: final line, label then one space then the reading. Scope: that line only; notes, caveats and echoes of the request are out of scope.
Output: 4:17
